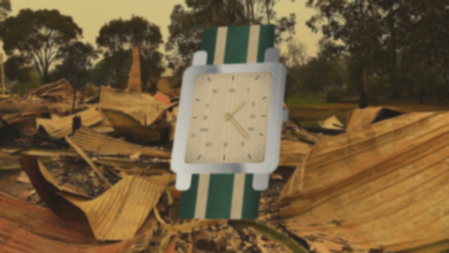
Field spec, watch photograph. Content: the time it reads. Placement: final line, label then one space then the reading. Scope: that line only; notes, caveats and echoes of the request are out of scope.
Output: 1:23
